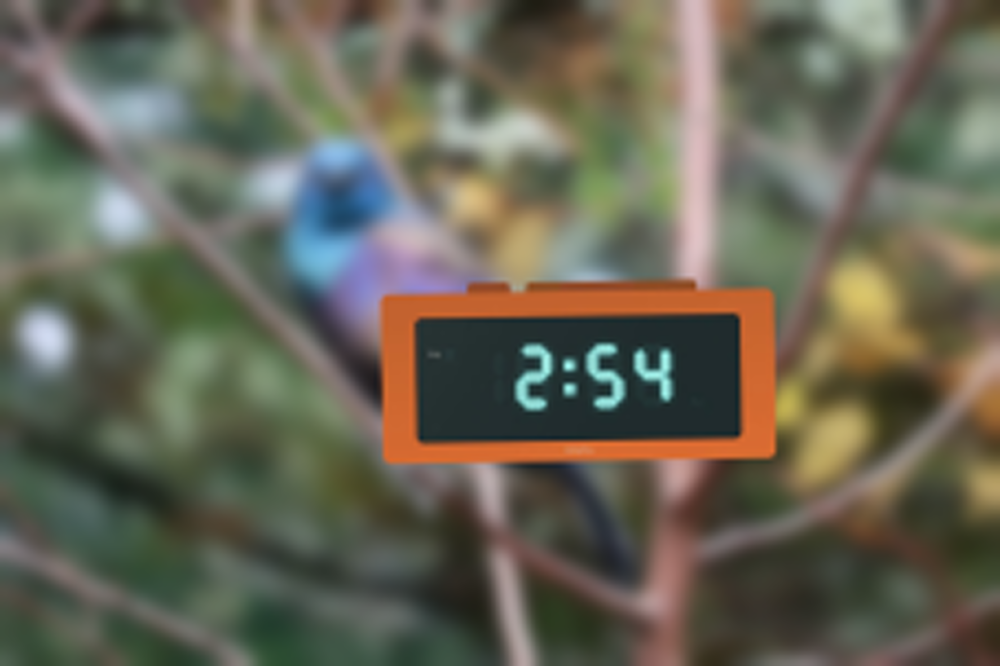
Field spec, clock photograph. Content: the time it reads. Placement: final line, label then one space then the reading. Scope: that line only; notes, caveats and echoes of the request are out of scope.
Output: 2:54
